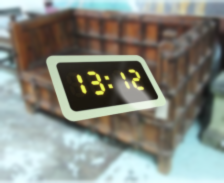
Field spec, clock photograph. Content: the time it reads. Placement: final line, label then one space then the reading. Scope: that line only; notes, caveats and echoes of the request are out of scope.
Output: 13:12
